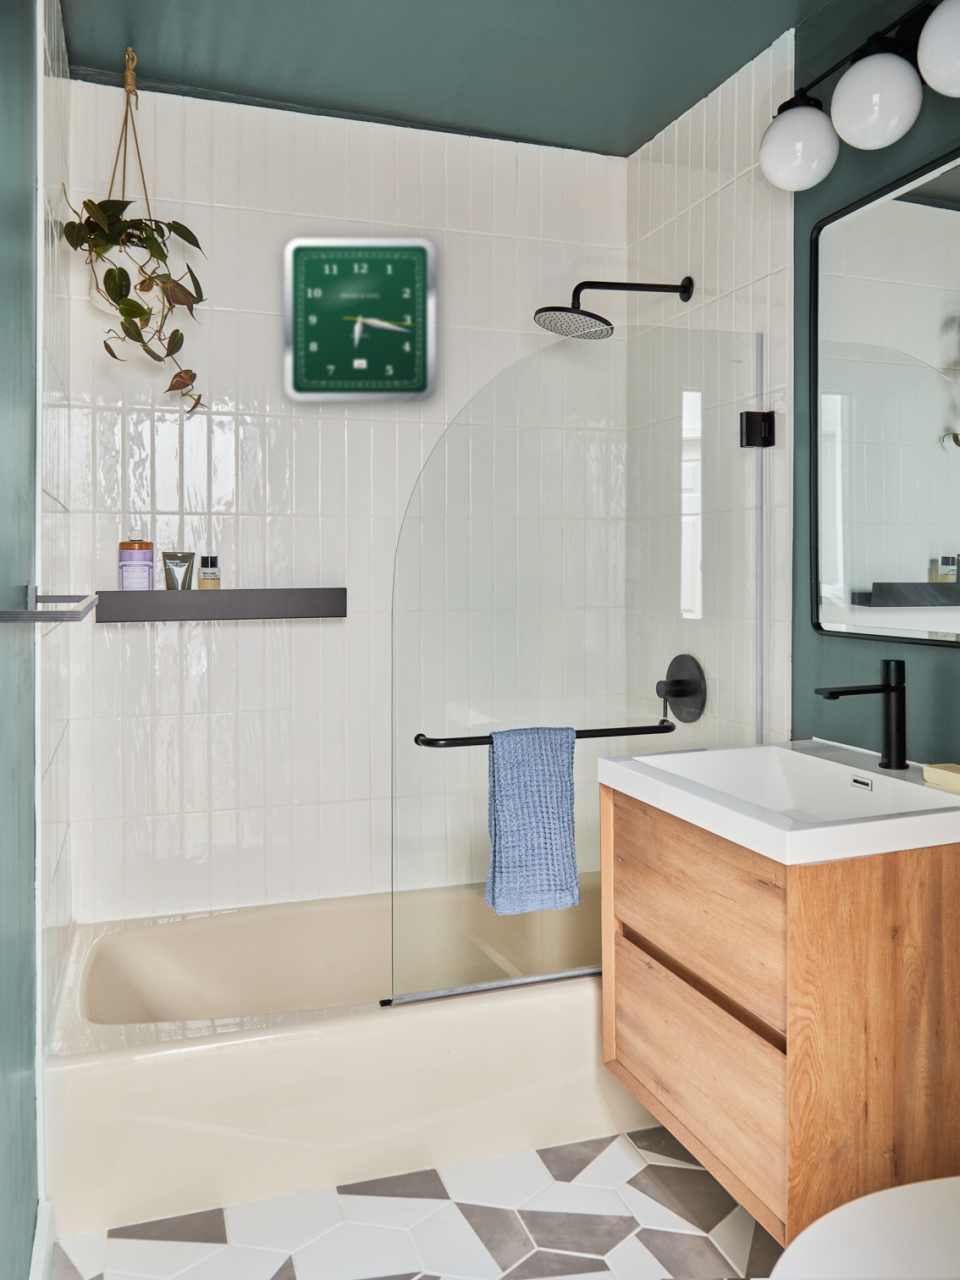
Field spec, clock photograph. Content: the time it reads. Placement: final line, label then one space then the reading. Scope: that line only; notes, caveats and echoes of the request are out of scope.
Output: 6:17:16
